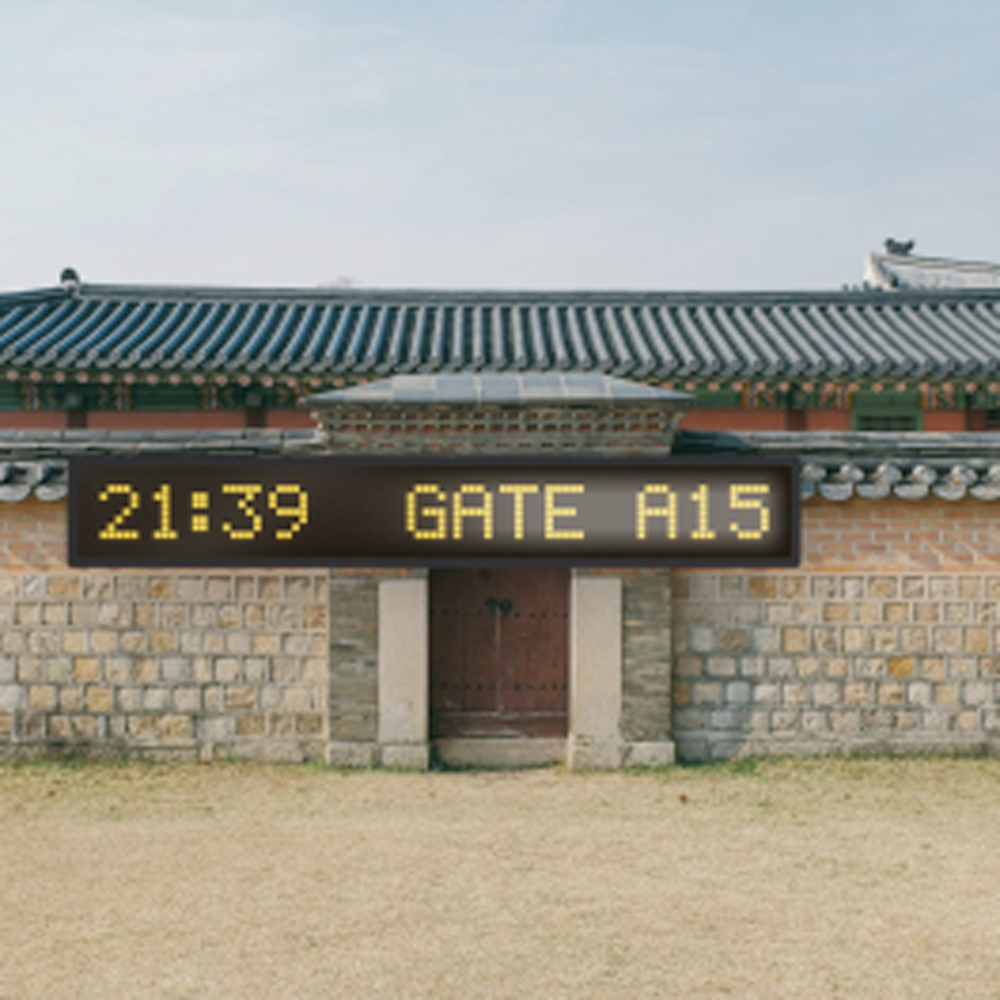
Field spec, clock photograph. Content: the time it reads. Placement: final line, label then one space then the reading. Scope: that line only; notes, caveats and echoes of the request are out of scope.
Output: 21:39
